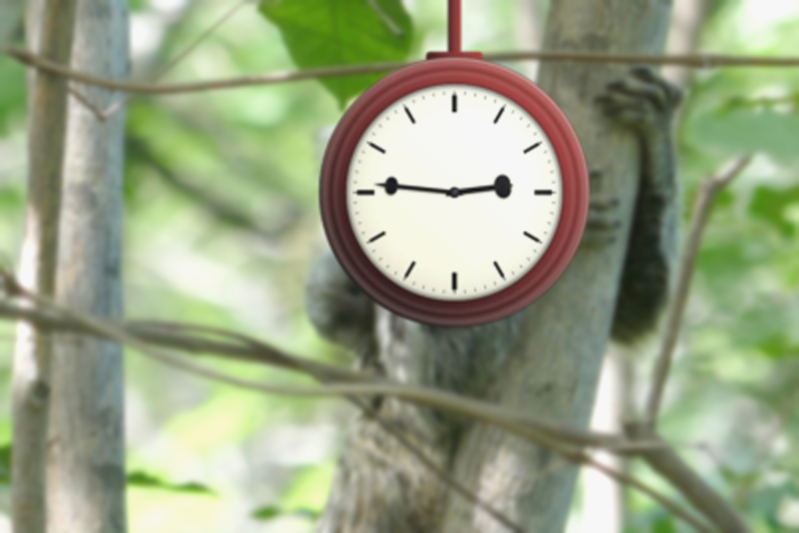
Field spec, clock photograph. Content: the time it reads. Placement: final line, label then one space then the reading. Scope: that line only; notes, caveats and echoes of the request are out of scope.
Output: 2:46
